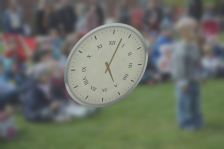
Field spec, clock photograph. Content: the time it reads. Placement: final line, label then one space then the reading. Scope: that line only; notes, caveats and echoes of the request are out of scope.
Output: 5:03
